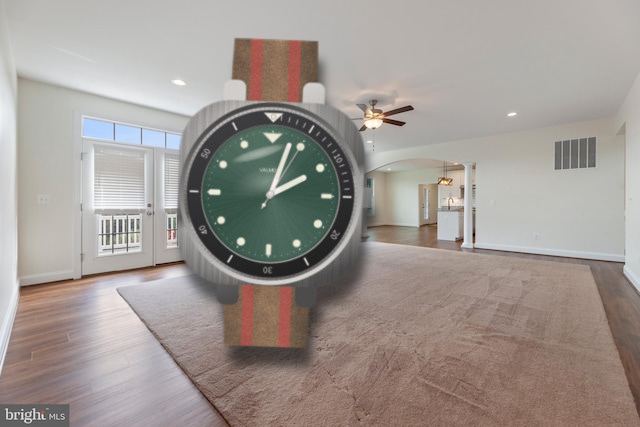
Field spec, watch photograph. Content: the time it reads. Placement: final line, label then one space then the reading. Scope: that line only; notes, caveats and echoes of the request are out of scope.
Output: 2:03:05
